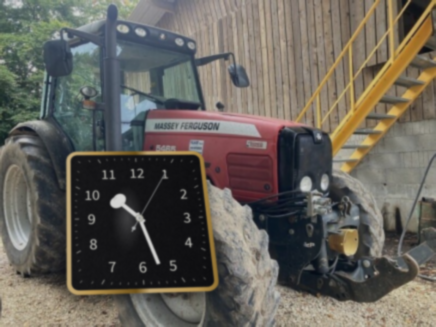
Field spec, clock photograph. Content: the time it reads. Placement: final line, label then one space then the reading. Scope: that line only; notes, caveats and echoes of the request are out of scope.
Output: 10:27:05
